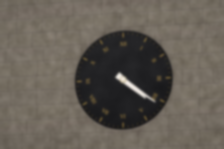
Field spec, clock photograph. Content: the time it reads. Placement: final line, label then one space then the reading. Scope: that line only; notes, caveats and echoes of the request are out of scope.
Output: 4:21
